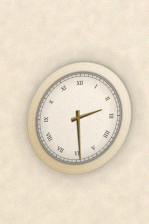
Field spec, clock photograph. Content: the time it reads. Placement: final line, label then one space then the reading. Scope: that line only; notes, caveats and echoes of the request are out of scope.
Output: 2:29
